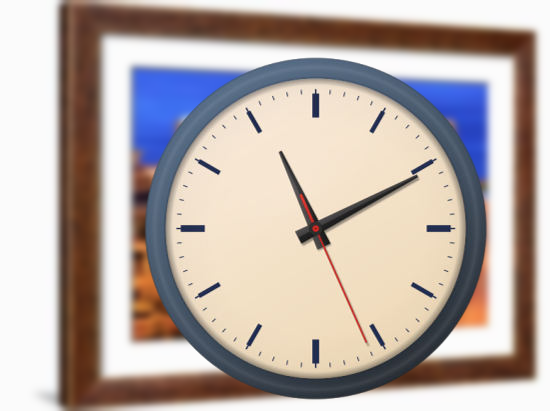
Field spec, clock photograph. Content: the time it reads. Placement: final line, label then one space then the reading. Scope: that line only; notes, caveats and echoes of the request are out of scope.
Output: 11:10:26
